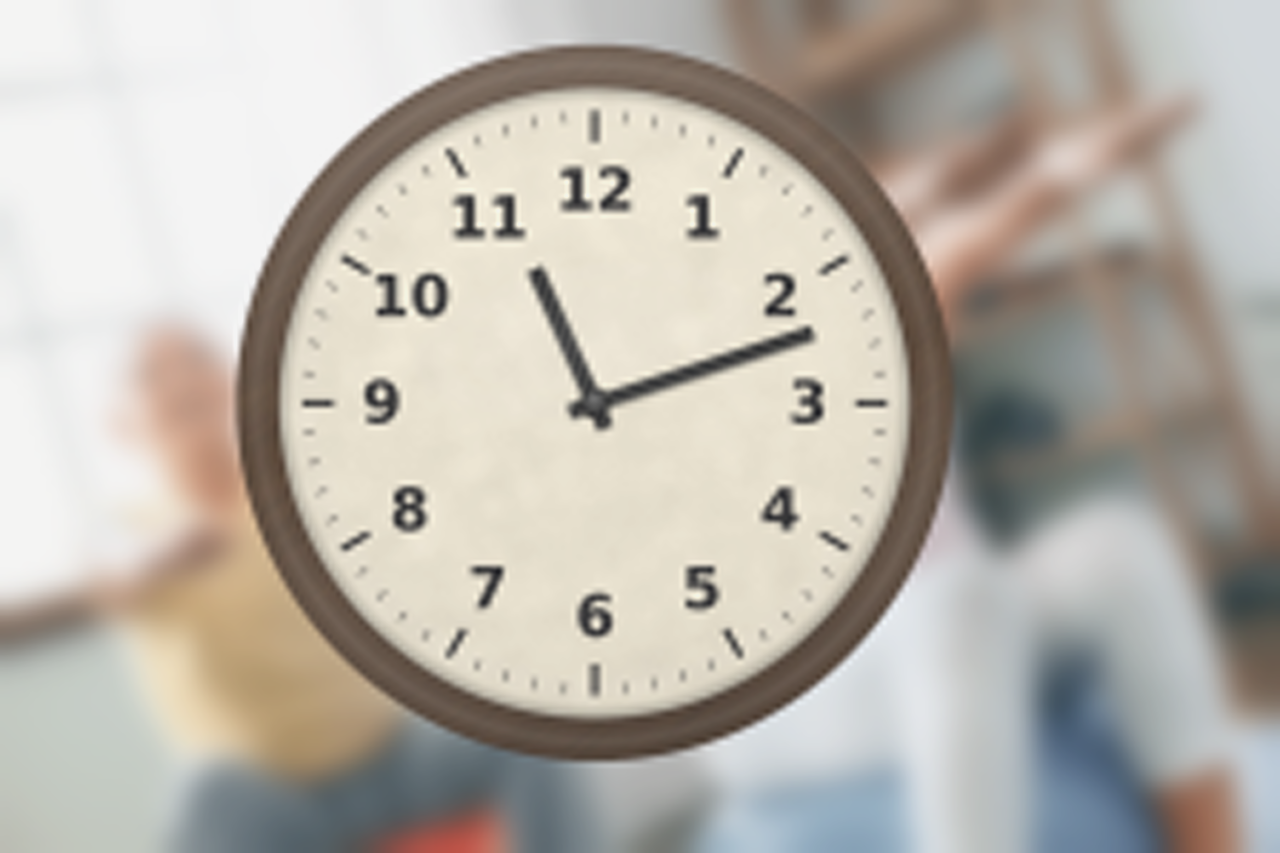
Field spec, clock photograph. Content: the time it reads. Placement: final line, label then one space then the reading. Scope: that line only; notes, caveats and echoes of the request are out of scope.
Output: 11:12
